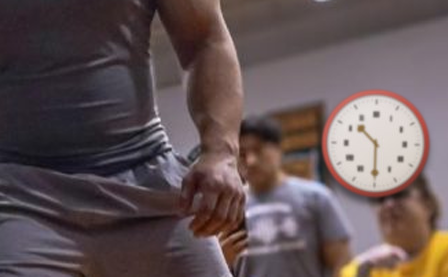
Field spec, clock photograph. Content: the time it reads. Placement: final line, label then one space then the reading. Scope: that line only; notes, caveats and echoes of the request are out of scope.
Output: 10:30
